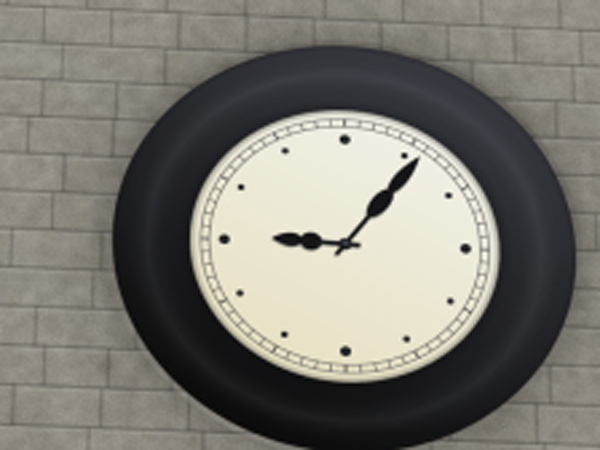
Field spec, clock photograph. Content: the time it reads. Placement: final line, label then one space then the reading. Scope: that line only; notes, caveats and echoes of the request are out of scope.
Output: 9:06
